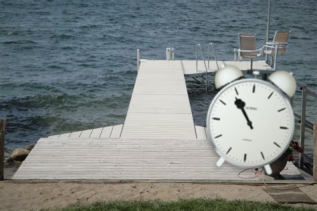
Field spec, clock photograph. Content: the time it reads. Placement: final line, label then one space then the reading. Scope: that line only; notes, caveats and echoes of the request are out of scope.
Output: 10:54
